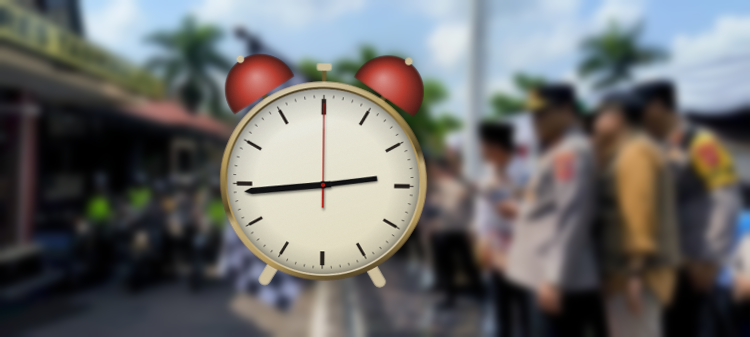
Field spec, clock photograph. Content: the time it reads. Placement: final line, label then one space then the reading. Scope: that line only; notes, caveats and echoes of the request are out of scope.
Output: 2:44:00
